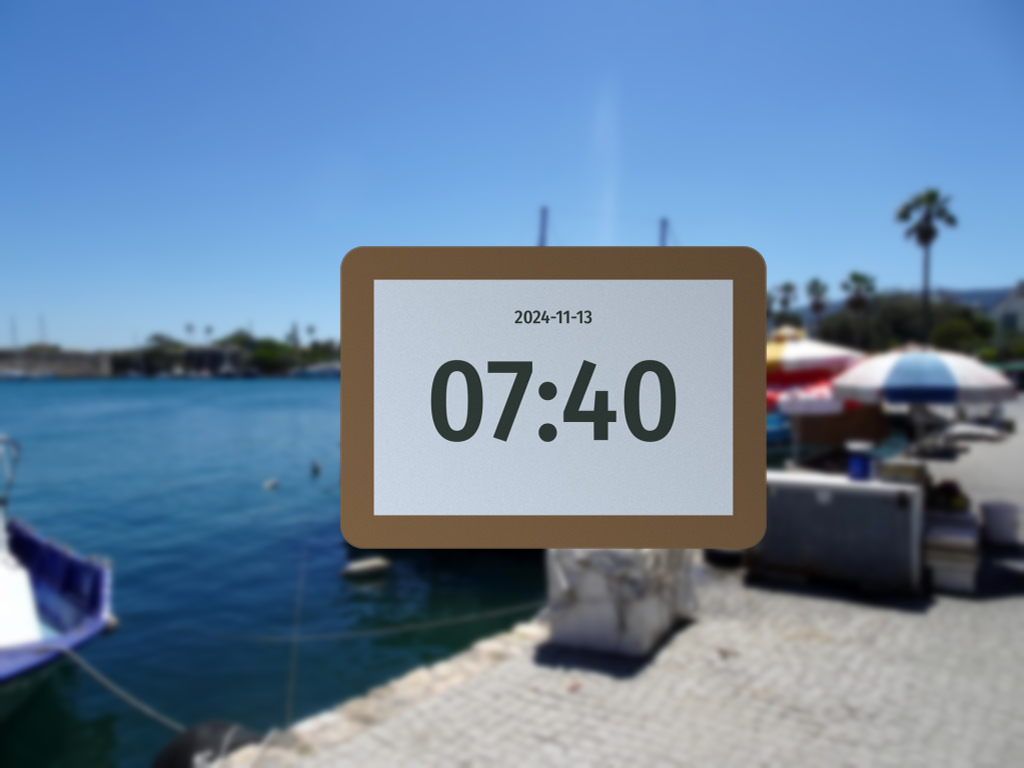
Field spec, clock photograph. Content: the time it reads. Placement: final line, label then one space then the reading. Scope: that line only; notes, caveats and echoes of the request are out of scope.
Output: 7:40
